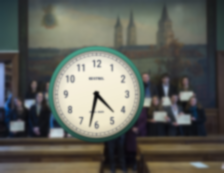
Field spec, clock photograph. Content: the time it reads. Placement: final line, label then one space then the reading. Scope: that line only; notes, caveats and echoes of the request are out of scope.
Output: 4:32
